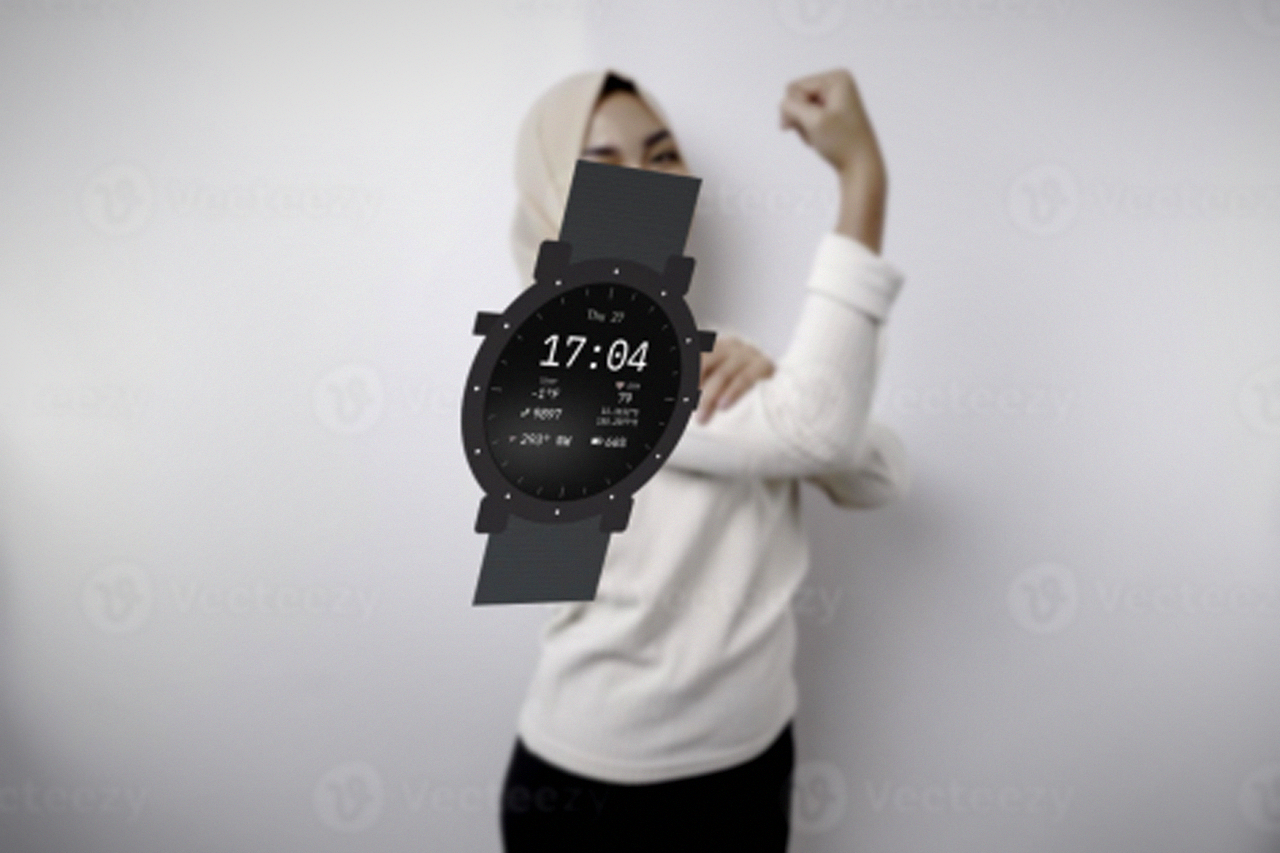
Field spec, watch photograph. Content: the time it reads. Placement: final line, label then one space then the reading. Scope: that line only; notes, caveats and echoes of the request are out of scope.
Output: 17:04
